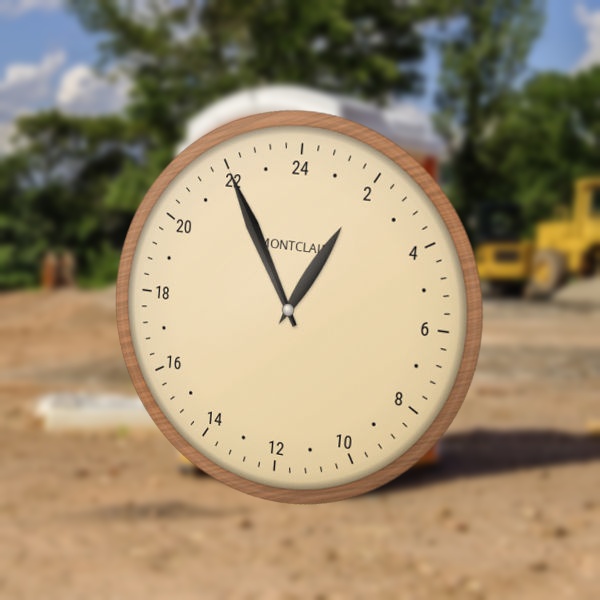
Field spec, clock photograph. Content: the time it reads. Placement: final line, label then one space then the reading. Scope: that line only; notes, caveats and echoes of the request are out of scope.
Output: 1:55
